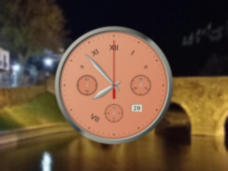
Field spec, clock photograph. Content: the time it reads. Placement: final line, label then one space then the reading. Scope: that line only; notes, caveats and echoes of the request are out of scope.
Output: 7:53
